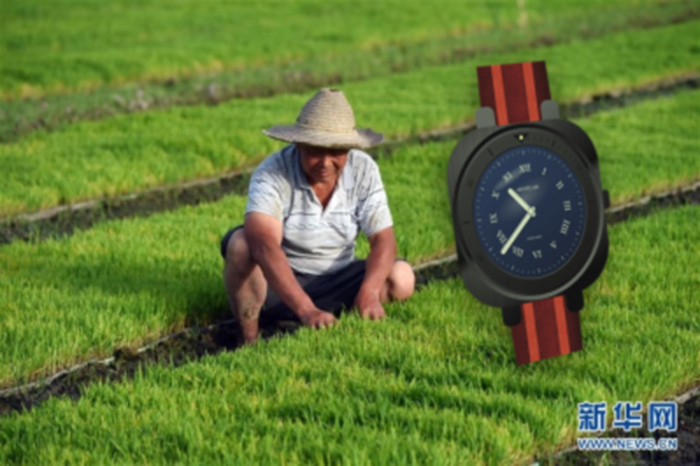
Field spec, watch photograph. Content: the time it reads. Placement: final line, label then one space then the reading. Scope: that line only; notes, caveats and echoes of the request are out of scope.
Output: 10:38
